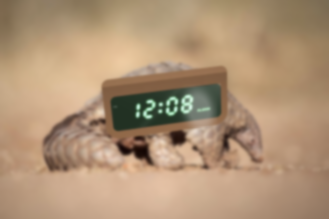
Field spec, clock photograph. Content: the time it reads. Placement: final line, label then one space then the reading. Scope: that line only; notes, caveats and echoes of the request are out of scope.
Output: 12:08
